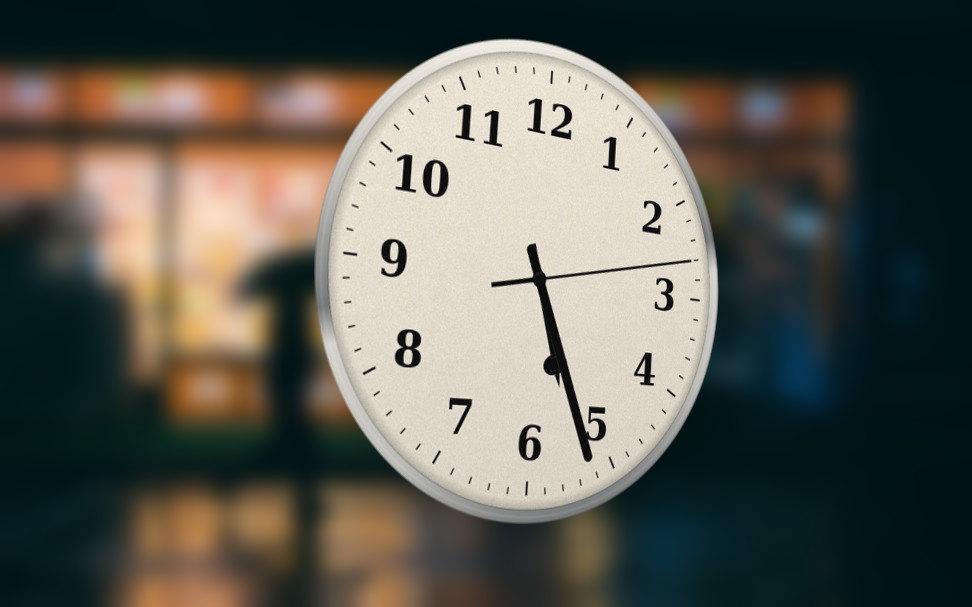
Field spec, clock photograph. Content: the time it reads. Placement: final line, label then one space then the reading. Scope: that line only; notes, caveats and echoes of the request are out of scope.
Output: 5:26:13
